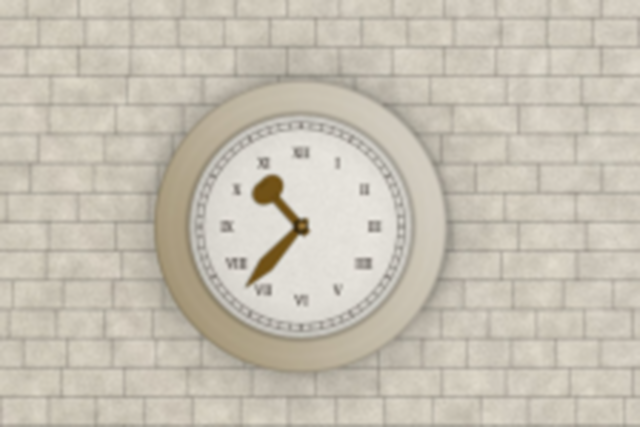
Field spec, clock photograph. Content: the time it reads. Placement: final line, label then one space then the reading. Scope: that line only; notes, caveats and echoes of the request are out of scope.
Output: 10:37
